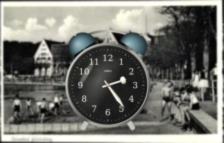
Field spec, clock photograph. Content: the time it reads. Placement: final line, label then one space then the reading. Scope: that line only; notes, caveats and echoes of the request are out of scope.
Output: 2:24
